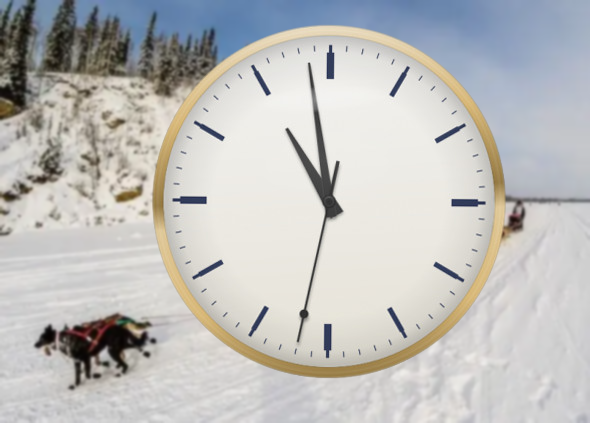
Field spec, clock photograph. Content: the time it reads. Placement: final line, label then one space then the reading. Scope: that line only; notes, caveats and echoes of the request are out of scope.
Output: 10:58:32
